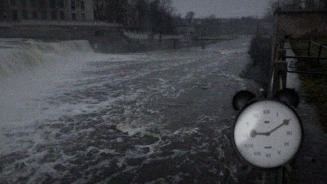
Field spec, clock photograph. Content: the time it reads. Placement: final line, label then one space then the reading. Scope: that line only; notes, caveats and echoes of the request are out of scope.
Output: 9:10
